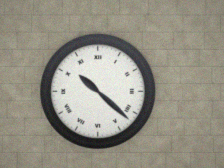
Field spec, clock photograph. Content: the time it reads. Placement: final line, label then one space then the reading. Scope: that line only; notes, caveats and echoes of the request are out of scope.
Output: 10:22
